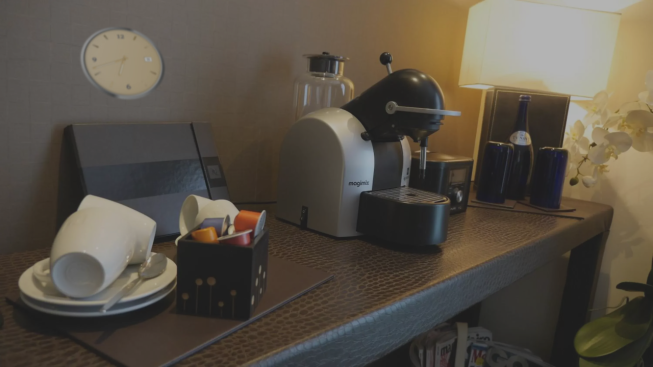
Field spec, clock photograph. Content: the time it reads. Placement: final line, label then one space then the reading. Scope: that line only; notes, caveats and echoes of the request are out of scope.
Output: 6:42
